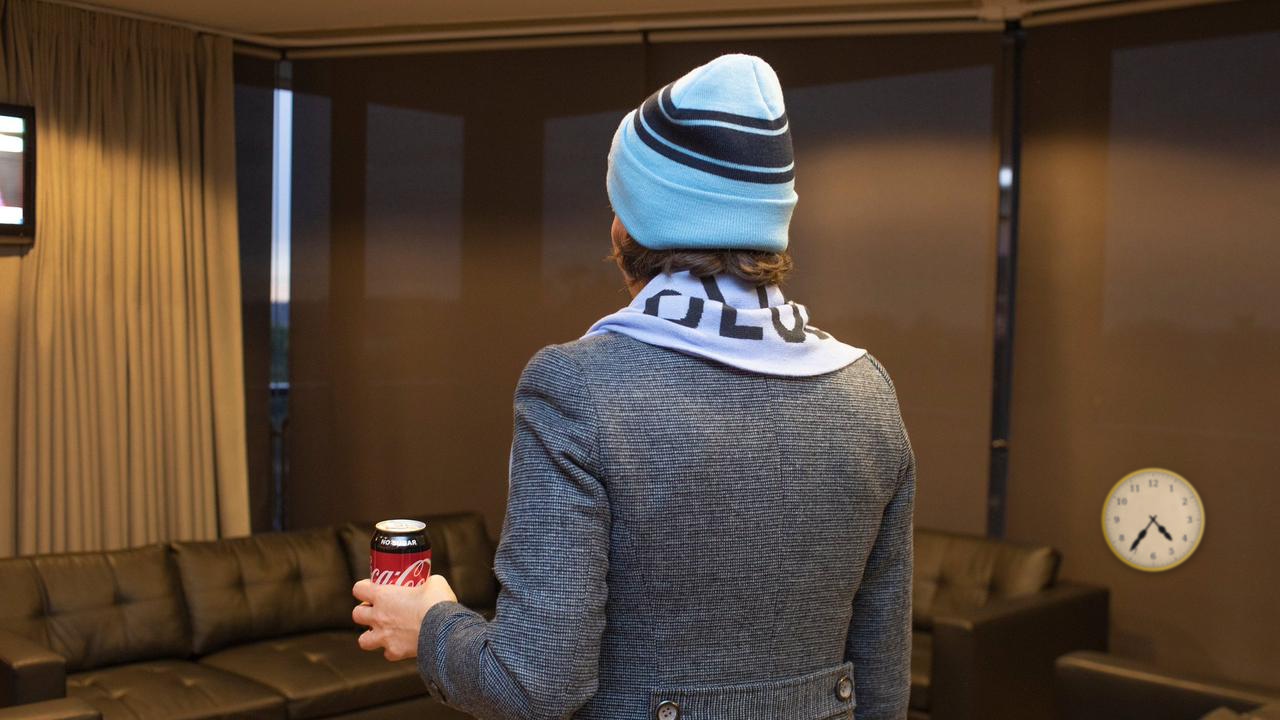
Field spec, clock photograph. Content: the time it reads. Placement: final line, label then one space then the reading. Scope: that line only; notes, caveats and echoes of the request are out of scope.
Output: 4:36
